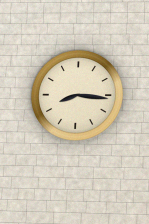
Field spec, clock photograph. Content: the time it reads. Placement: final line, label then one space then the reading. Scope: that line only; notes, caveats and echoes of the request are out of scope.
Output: 8:16
